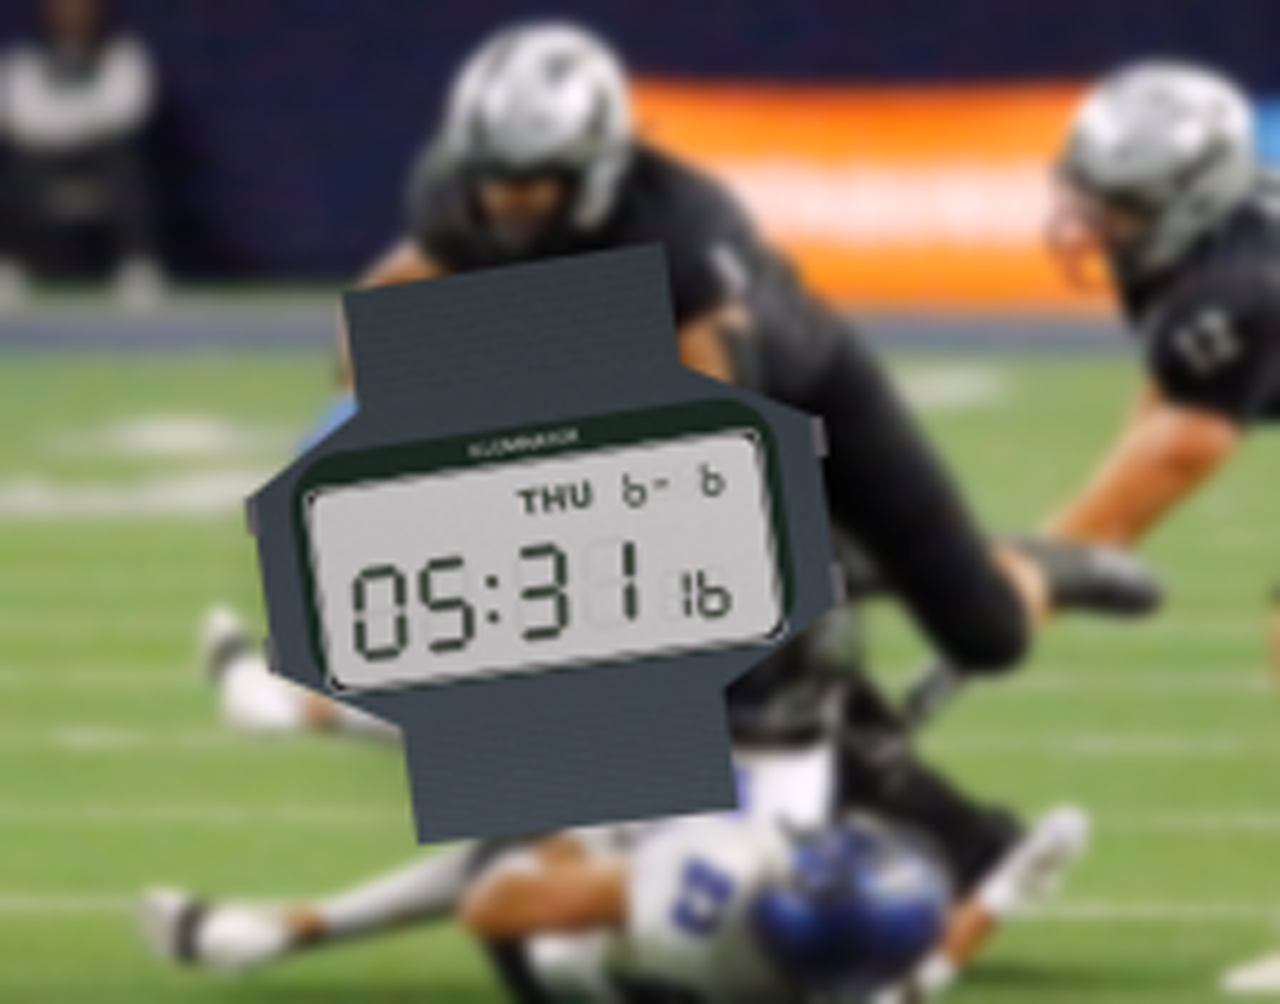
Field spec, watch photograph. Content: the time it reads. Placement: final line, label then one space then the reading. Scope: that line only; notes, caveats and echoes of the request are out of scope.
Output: 5:31:16
